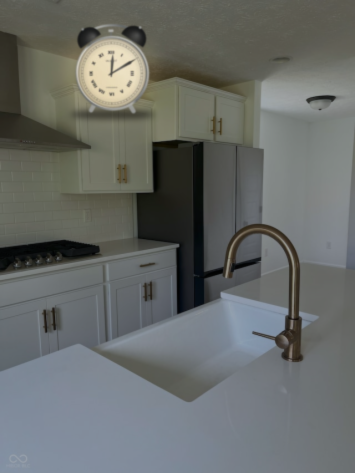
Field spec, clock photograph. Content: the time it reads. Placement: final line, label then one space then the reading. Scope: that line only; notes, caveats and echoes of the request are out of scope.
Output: 12:10
